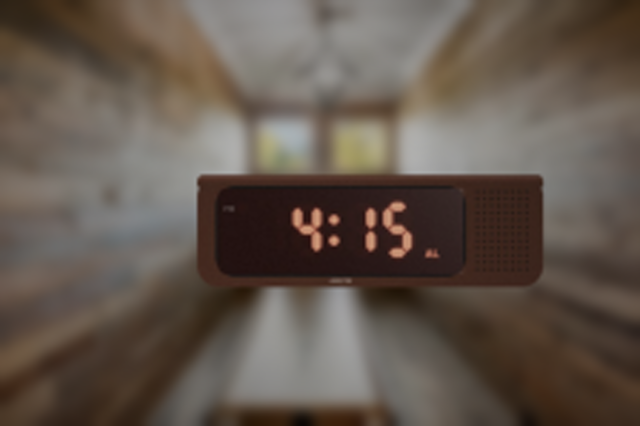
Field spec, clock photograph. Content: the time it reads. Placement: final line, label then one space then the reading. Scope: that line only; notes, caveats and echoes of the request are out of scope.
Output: 4:15
